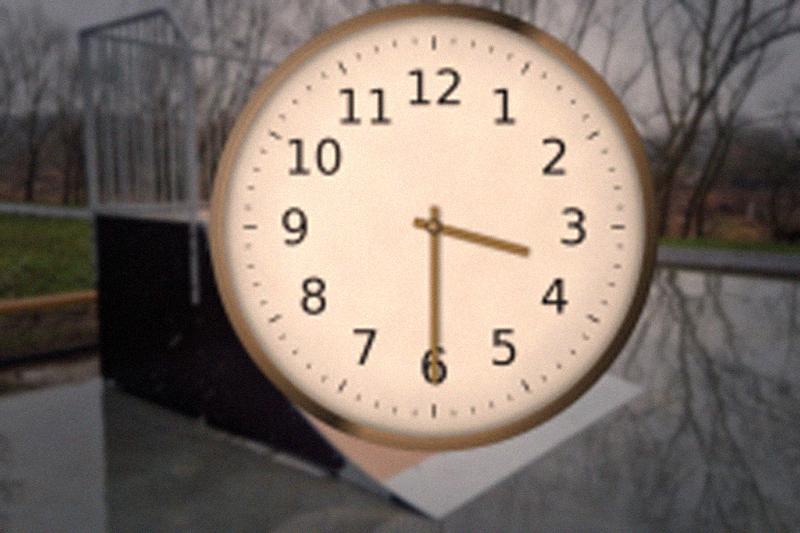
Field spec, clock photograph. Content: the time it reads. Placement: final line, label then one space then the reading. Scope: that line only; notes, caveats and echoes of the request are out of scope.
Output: 3:30
